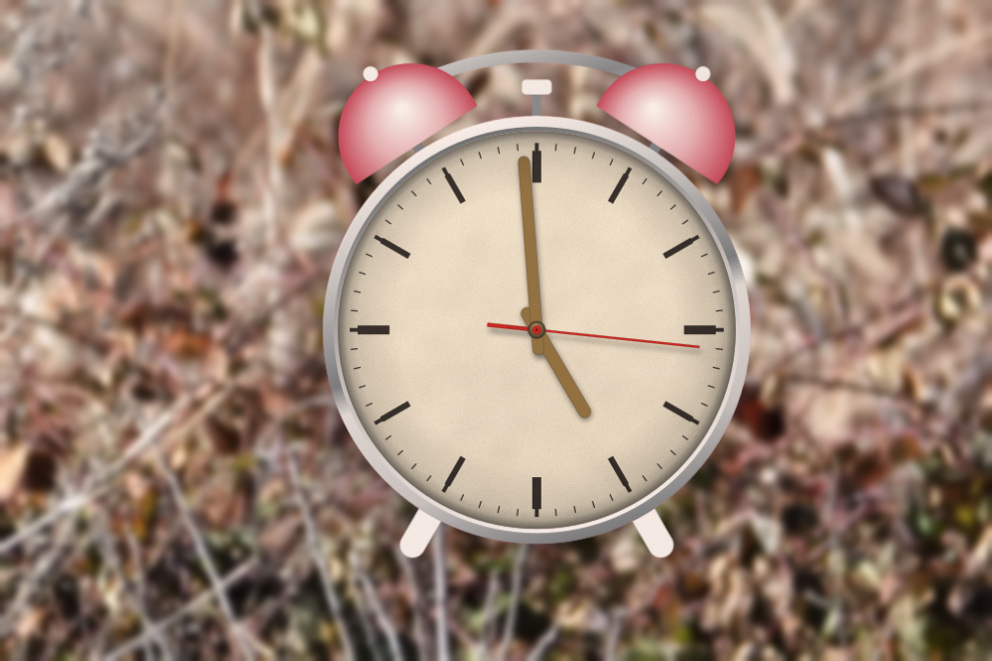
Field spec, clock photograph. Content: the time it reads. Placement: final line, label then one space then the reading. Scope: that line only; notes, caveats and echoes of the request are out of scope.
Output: 4:59:16
